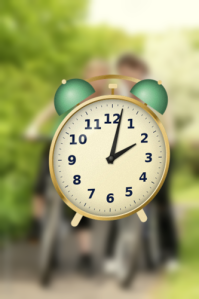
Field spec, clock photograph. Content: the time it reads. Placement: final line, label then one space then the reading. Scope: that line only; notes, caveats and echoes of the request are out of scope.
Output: 2:02
